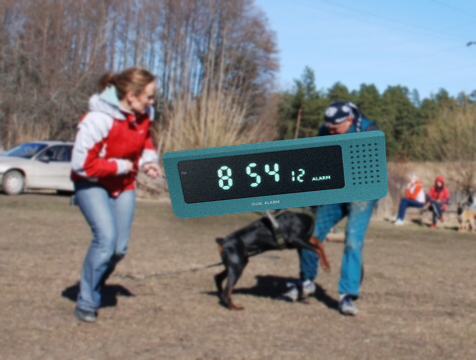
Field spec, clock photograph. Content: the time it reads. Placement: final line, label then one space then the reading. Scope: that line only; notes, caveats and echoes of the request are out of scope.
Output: 8:54:12
